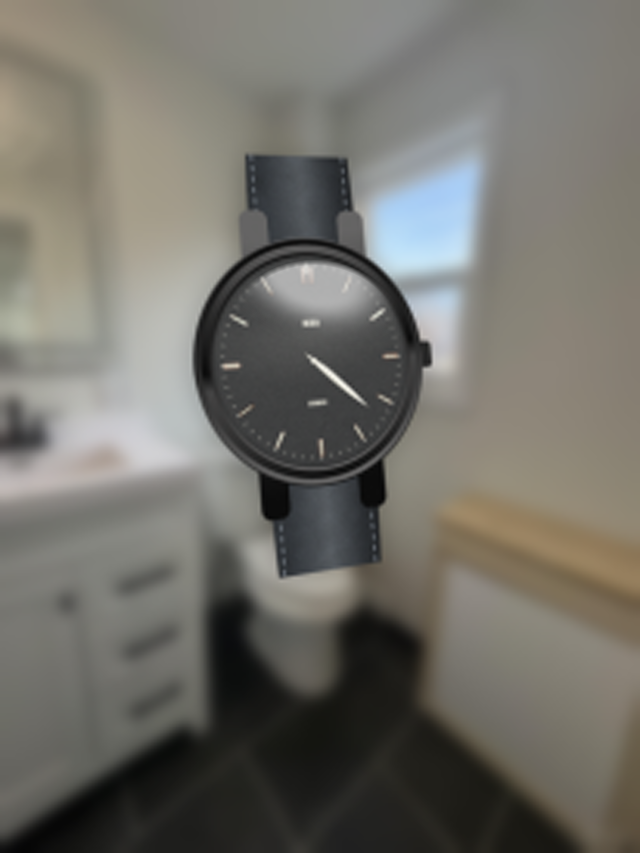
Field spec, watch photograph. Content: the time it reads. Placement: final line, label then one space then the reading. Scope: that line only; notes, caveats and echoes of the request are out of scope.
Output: 4:22
